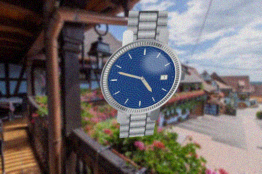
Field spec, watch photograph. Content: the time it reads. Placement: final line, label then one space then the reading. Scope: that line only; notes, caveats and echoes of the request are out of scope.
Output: 4:48
